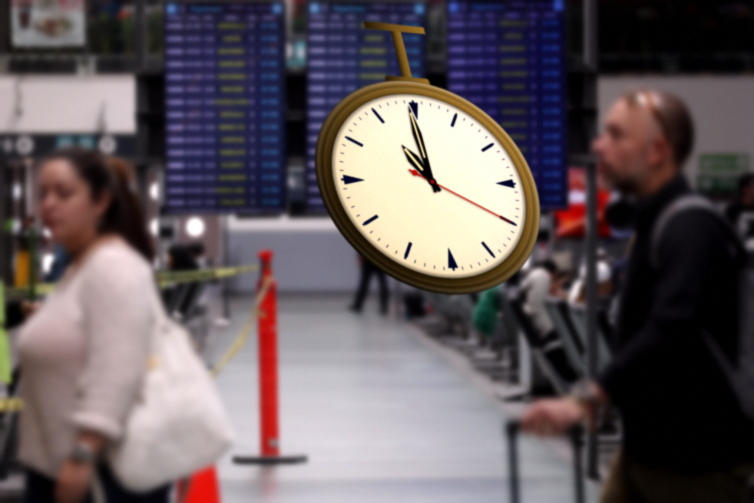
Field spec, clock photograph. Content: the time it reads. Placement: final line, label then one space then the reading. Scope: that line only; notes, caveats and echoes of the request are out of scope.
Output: 10:59:20
